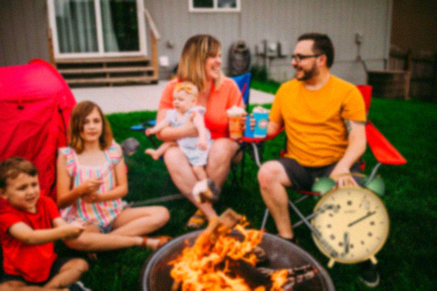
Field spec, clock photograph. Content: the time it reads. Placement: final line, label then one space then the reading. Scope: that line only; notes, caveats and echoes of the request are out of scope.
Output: 2:11
